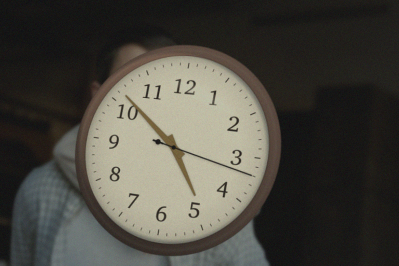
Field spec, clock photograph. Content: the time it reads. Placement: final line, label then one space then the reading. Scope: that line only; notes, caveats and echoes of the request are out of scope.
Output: 4:51:17
